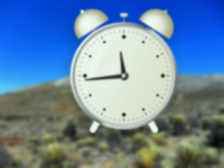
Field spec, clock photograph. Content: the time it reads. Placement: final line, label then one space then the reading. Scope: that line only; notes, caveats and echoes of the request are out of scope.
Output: 11:44
